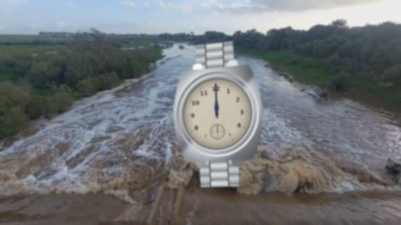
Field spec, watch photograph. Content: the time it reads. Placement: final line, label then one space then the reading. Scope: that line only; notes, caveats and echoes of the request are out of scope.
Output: 12:00
